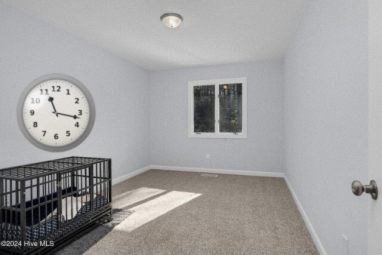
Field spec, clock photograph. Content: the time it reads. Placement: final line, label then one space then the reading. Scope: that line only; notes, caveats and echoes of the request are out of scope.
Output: 11:17
